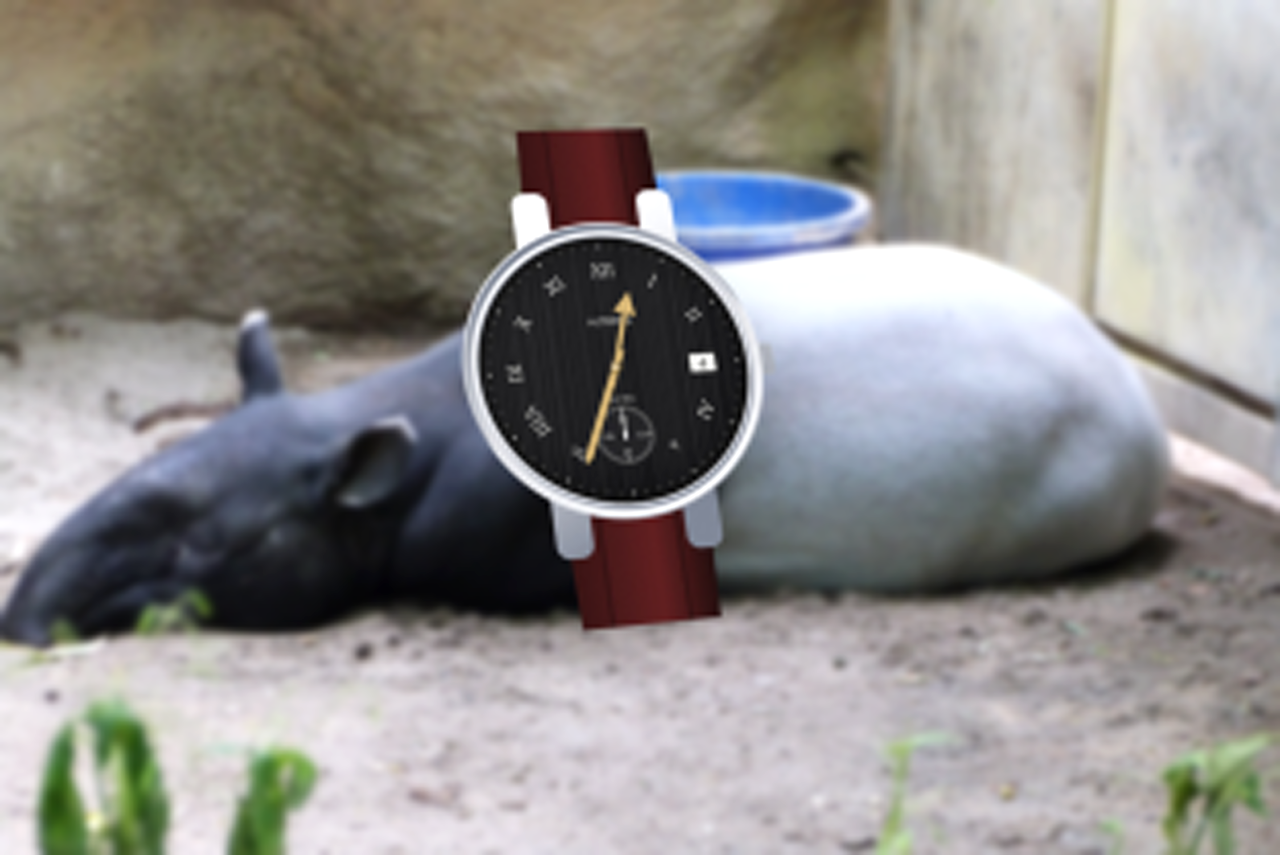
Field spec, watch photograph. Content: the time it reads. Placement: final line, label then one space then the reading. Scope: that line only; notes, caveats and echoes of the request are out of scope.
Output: 12:34
